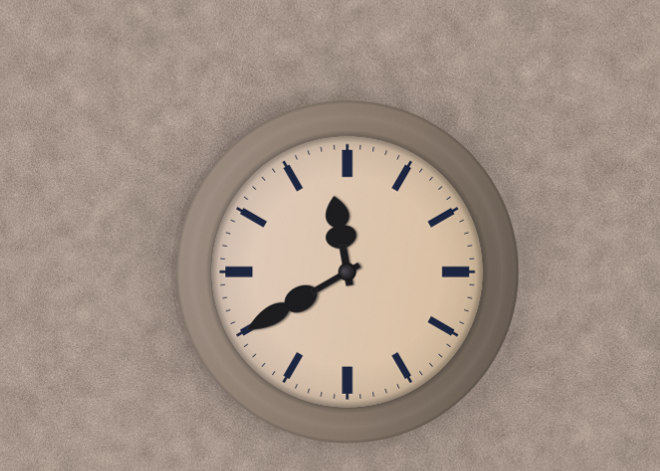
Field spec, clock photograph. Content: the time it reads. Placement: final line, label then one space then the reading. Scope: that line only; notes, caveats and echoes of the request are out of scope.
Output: 11:40
